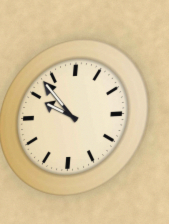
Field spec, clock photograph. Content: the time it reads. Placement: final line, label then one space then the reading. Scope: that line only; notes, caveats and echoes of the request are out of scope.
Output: 9:53
